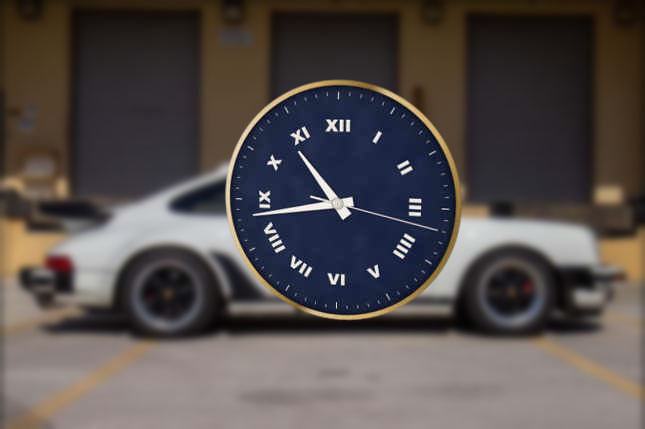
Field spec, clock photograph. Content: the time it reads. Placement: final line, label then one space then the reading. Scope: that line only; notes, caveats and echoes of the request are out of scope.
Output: 10:43:17
